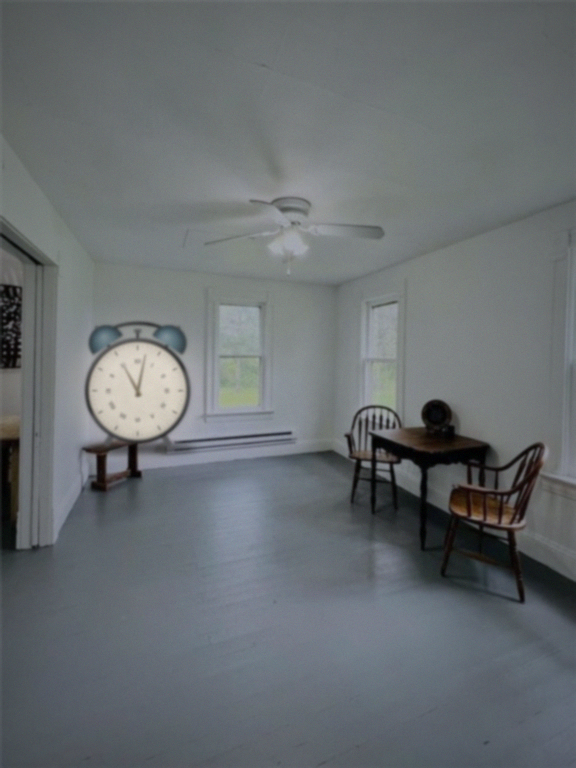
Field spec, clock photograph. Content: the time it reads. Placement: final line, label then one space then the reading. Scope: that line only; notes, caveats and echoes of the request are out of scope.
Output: 11:02
